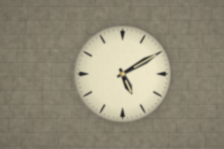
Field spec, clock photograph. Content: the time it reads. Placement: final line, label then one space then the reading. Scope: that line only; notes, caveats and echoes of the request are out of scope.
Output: 5:10
